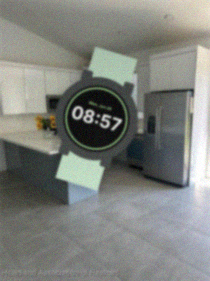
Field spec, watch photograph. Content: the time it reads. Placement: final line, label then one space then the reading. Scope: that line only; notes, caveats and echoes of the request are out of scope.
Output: 8:57
